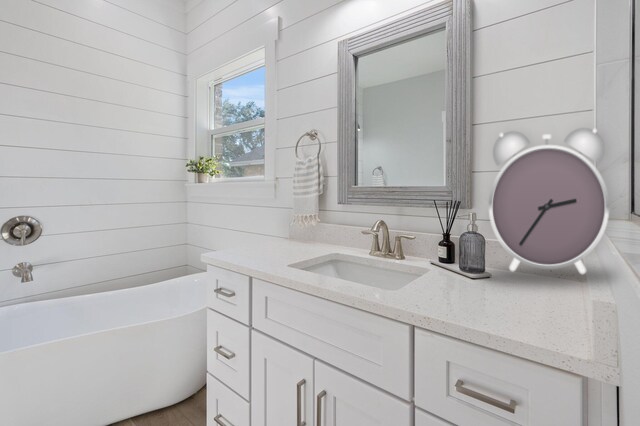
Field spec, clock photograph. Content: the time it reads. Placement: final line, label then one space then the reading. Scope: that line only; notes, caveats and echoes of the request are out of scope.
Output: 2:36
